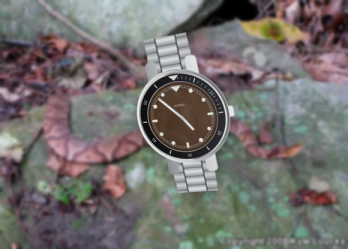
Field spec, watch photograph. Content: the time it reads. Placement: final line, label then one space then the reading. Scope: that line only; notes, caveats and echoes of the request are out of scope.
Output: 4:53
